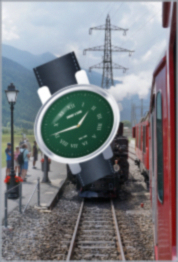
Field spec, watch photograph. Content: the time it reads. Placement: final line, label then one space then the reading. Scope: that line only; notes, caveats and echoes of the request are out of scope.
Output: 1:46
